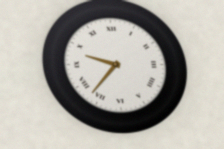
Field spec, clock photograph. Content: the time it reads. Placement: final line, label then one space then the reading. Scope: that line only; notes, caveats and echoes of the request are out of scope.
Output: 9:37
